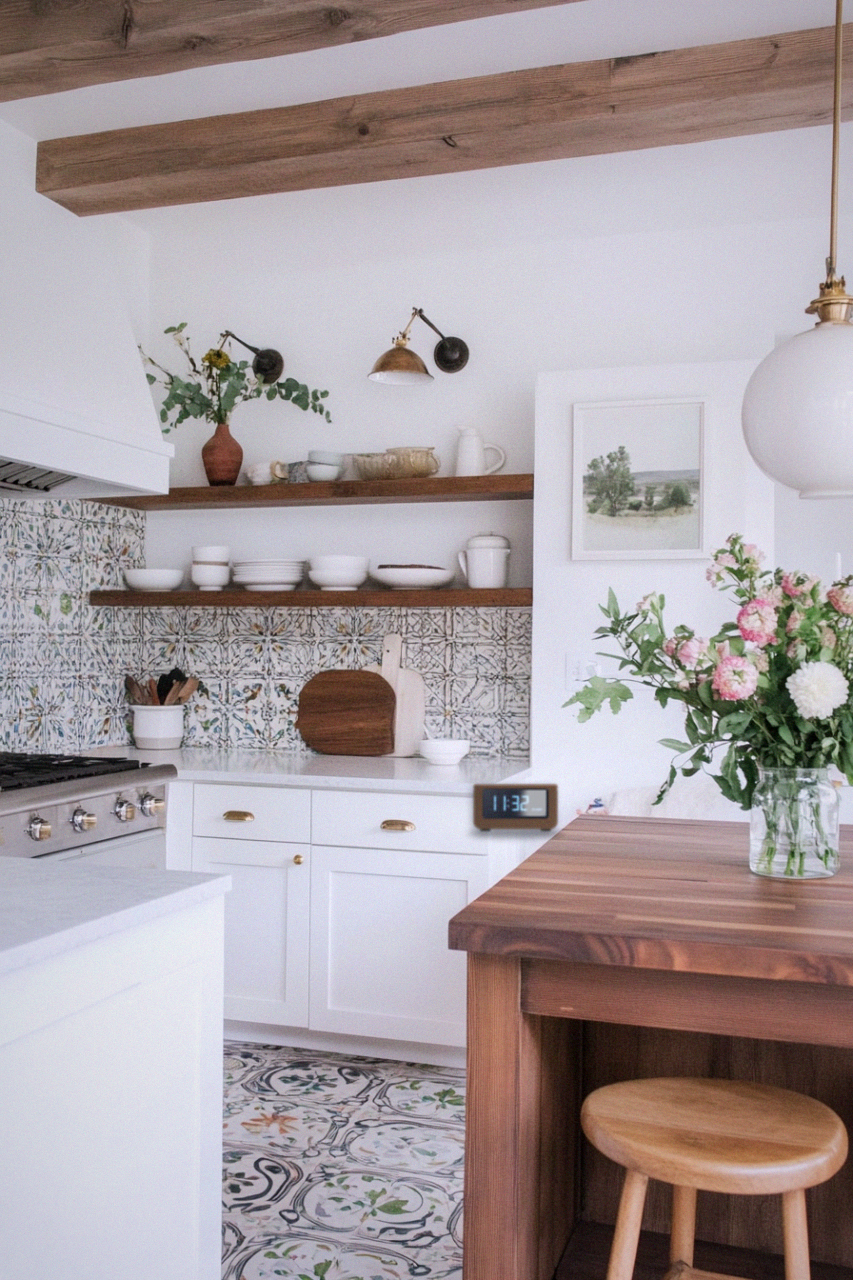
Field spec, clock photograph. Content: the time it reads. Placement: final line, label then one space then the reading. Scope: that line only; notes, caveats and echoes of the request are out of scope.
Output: 11:32
